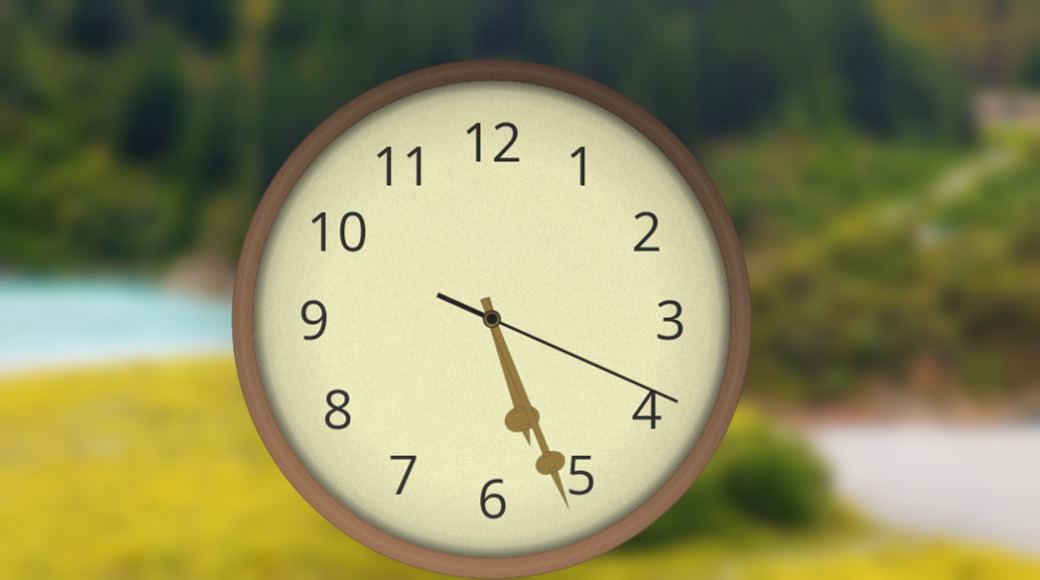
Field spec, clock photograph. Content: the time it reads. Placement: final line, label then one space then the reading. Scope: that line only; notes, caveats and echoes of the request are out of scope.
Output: 5:26:19
